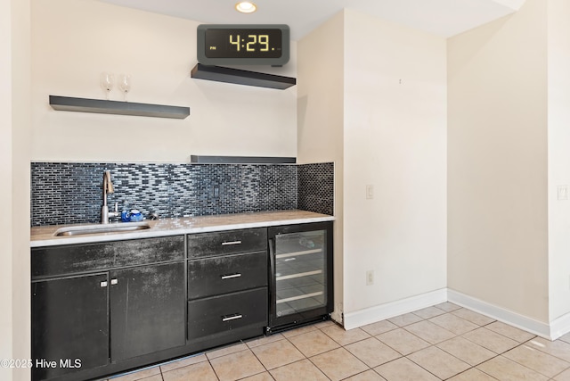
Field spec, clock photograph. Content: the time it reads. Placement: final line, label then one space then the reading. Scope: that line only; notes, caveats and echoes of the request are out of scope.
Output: 4:29
